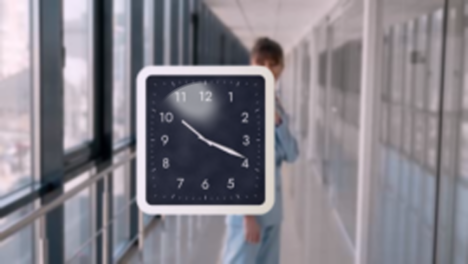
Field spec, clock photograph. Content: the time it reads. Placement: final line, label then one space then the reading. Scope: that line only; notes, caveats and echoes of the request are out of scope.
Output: 10:19
